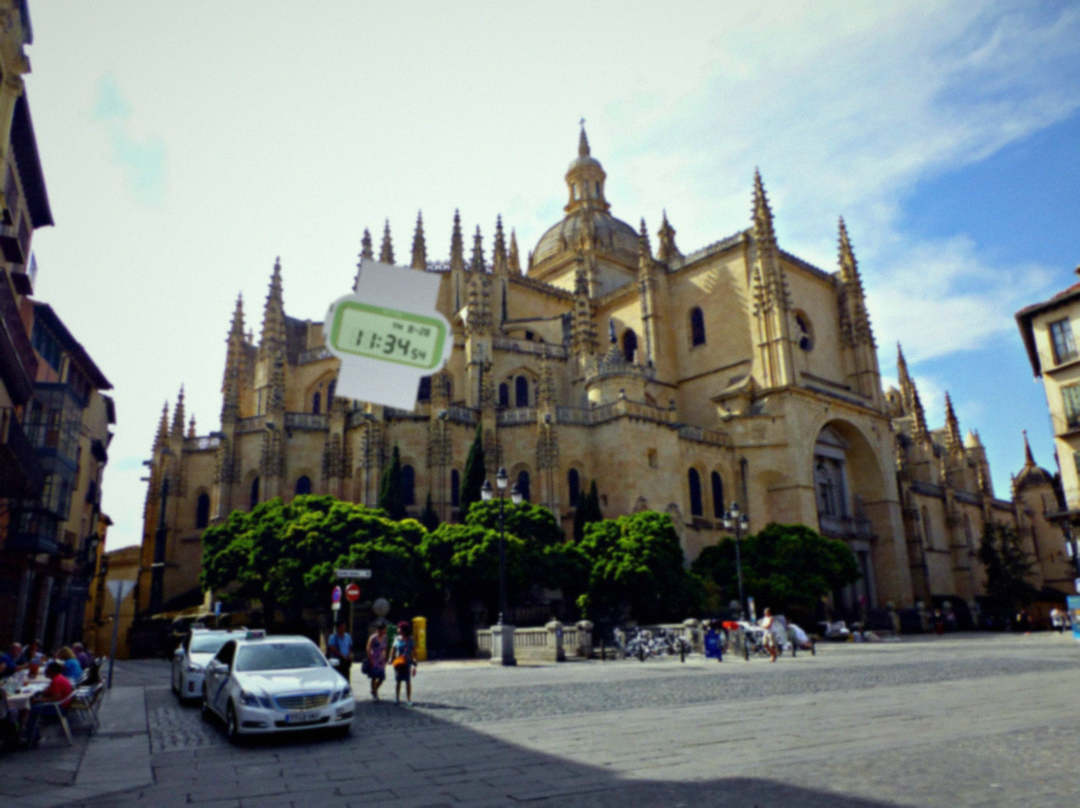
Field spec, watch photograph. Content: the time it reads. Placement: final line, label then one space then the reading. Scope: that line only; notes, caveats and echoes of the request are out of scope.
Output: 11:34
